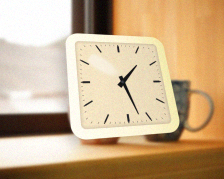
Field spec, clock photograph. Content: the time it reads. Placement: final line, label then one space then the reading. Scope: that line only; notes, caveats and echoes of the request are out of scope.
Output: 1:27
